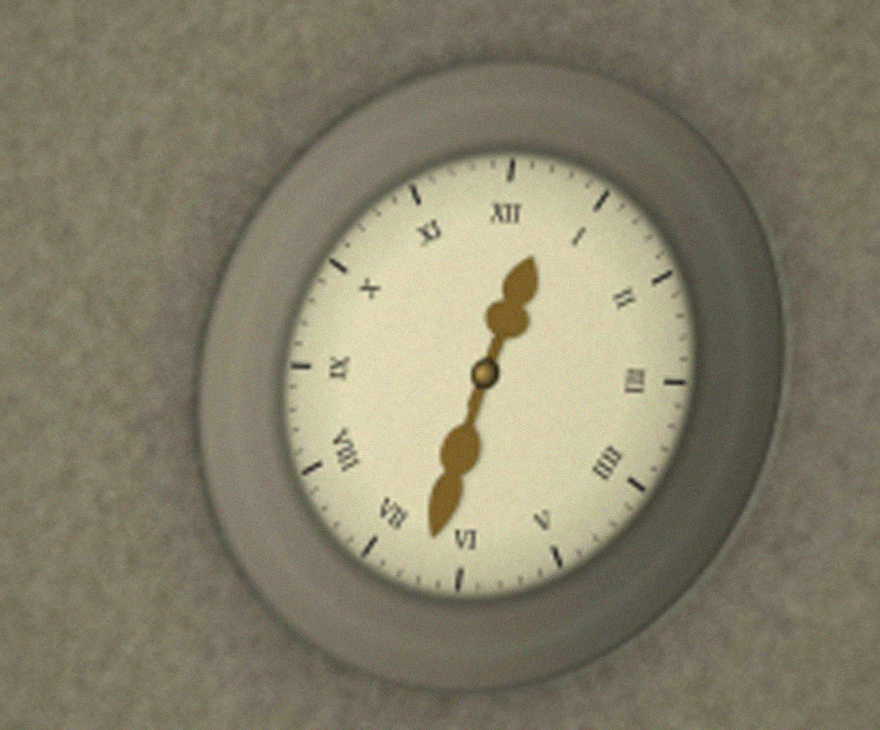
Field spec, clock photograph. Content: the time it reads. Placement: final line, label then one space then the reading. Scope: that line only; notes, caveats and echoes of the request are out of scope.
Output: 12:32
